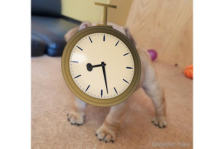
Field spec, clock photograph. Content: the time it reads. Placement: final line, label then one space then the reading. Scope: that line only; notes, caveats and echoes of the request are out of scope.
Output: 8:28
